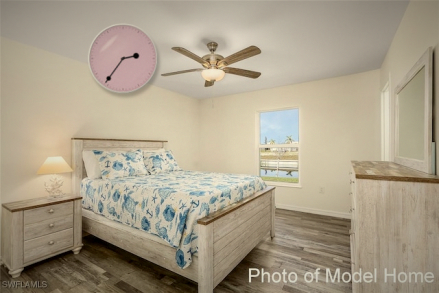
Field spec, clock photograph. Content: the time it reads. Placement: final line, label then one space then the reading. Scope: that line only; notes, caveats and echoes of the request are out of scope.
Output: 2:36
